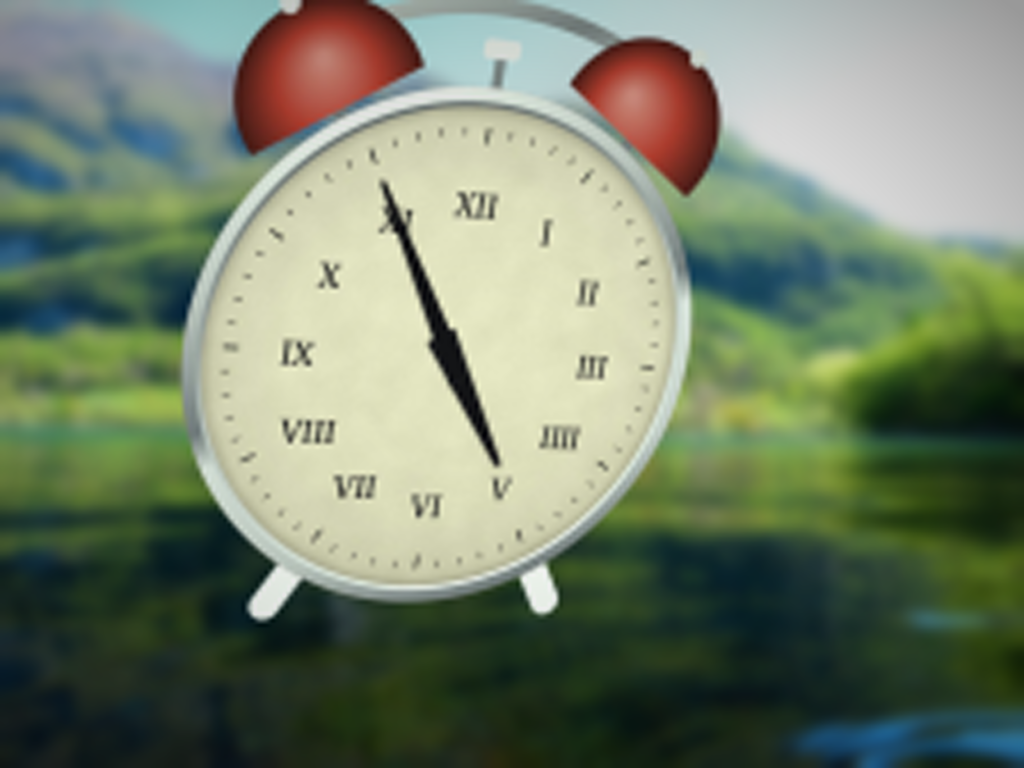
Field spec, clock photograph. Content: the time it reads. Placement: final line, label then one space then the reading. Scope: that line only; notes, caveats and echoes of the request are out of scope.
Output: 4:55
